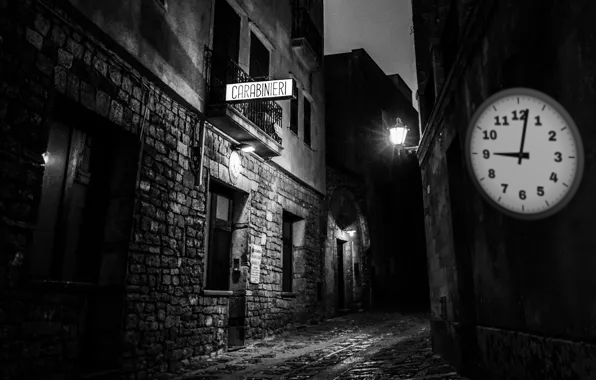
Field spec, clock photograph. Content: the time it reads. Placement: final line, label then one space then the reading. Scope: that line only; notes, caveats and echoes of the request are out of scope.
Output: 9:02
